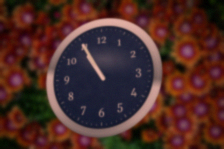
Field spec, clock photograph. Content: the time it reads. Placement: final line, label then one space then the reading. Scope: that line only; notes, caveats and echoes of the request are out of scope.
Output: 10:55
